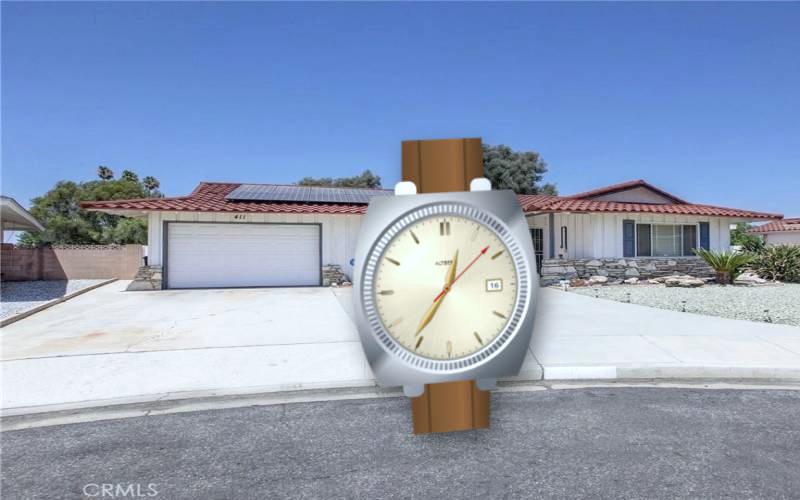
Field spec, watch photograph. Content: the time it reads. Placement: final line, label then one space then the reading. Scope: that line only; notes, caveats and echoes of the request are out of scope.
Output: 12:36:08
